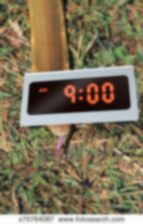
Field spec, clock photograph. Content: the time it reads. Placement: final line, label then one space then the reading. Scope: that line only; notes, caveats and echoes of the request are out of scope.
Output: 9:00
